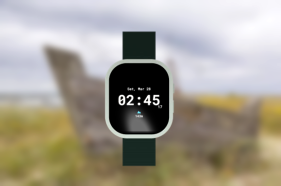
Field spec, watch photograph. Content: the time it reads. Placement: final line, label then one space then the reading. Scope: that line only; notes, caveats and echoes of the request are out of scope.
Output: 2:45
